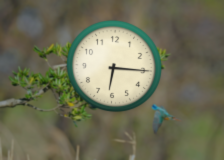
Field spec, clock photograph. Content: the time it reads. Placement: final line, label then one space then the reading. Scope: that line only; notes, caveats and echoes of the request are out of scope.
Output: 6:15
